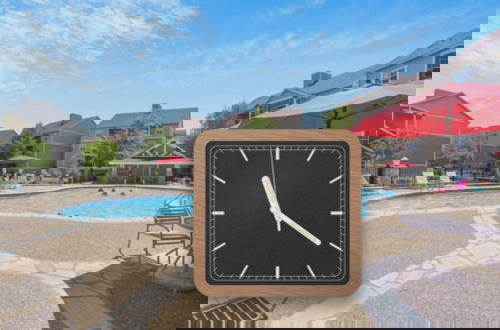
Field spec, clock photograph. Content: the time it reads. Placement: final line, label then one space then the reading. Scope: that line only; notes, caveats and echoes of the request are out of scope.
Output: 11:20:59
